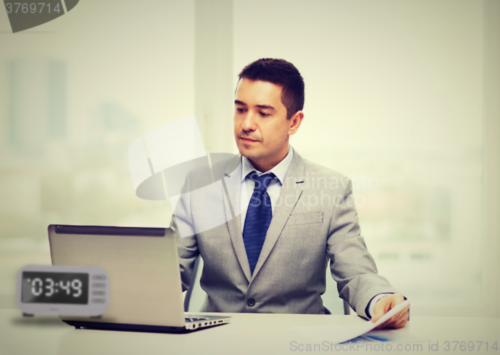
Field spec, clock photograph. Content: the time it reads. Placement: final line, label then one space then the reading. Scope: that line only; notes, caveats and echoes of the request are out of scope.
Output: 3:49
